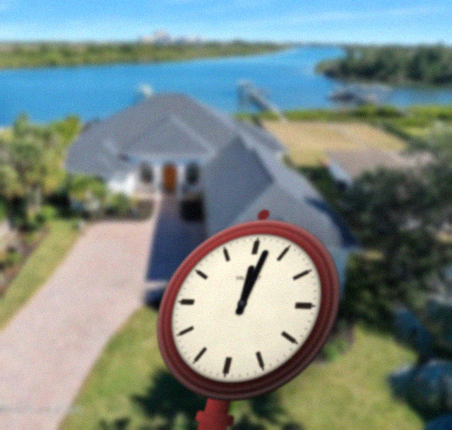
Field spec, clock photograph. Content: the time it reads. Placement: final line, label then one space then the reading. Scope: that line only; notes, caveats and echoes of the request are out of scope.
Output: 12:02
